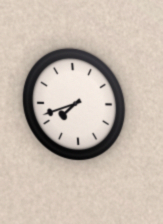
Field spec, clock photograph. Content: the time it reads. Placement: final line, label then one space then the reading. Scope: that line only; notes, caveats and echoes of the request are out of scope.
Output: 7:42
